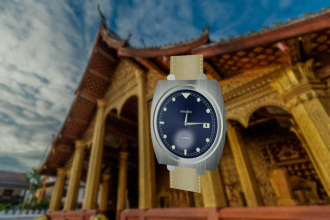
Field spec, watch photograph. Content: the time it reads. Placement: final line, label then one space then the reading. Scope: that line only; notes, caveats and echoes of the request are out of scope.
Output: 12:14
